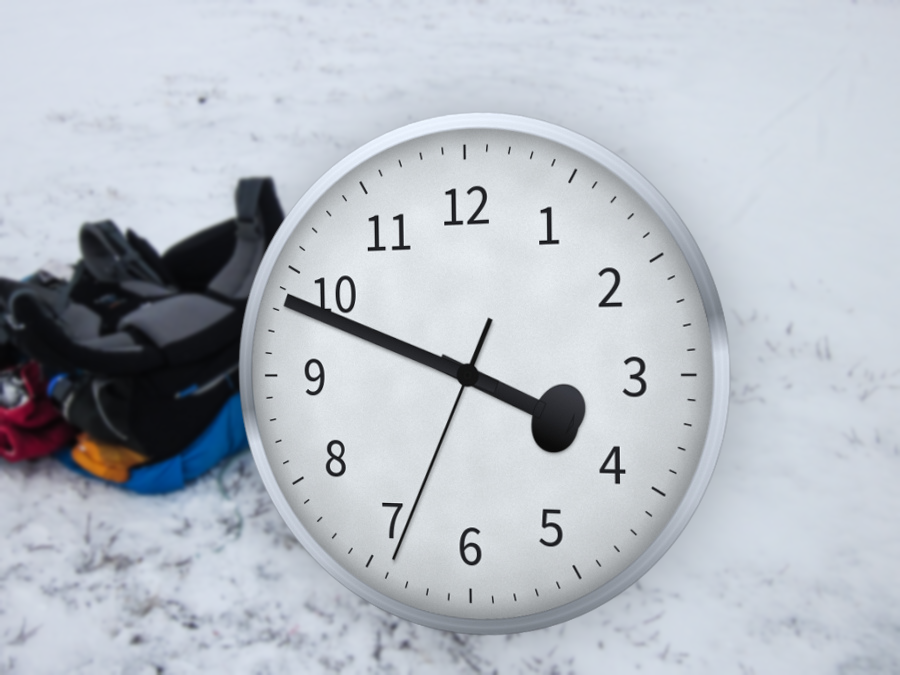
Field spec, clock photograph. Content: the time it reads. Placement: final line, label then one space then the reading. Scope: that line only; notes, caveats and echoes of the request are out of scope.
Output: 3:48:34
